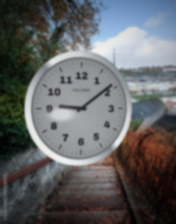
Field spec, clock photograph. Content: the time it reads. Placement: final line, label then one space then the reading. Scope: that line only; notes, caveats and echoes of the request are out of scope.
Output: 9:09
